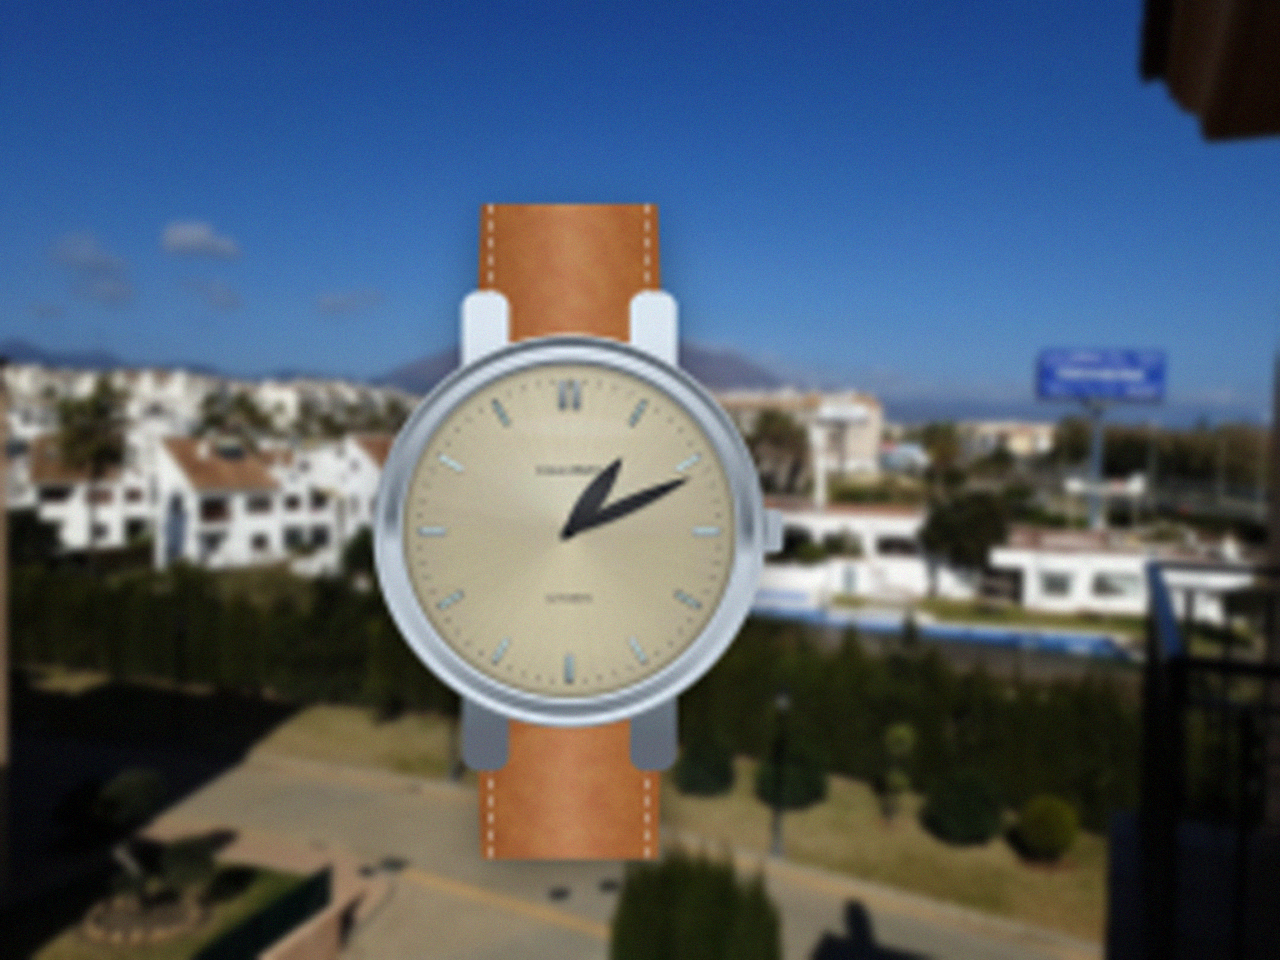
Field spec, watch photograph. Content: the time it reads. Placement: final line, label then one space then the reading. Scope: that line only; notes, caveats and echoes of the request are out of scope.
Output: 1:11
